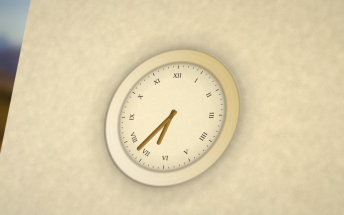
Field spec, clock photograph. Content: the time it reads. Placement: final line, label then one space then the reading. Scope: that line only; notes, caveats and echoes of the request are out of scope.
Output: 6:37
